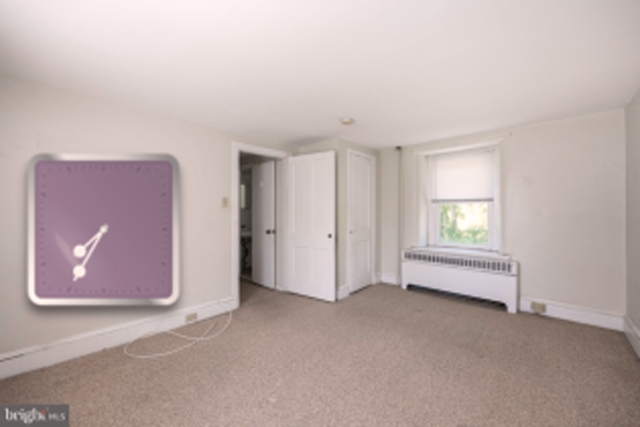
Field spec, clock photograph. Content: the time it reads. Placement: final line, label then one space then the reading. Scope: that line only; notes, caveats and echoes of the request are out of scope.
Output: 7:35
